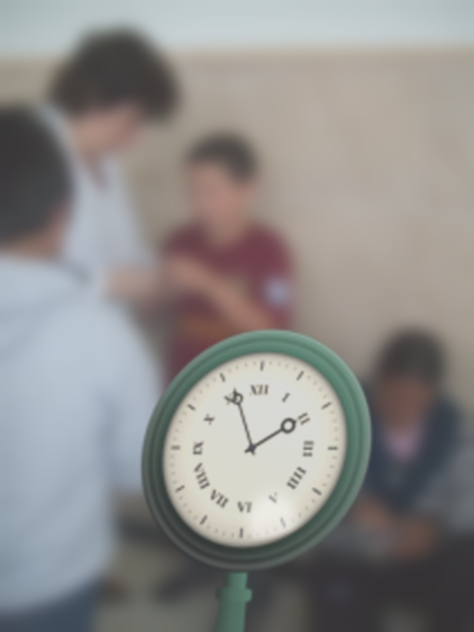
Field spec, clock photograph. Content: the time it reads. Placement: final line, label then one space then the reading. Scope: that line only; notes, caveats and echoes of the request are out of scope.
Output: 1:56
